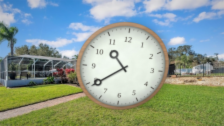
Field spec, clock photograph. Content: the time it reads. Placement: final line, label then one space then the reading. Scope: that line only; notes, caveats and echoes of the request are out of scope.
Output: 10:39
